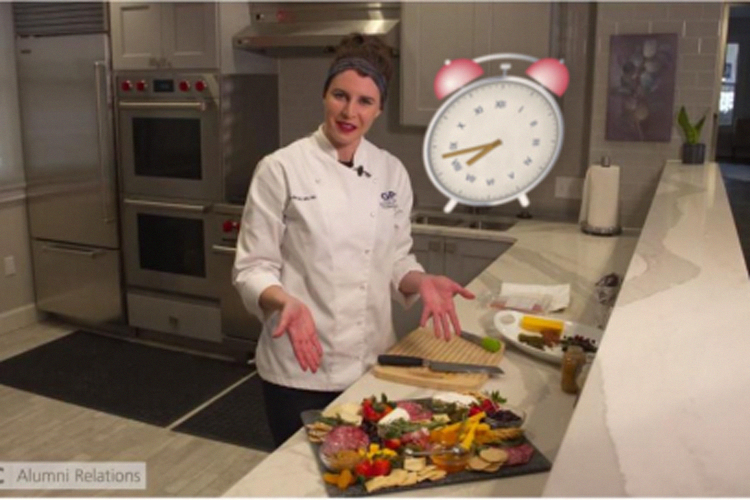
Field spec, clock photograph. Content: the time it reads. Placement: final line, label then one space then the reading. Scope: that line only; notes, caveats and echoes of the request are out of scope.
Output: 7:43
